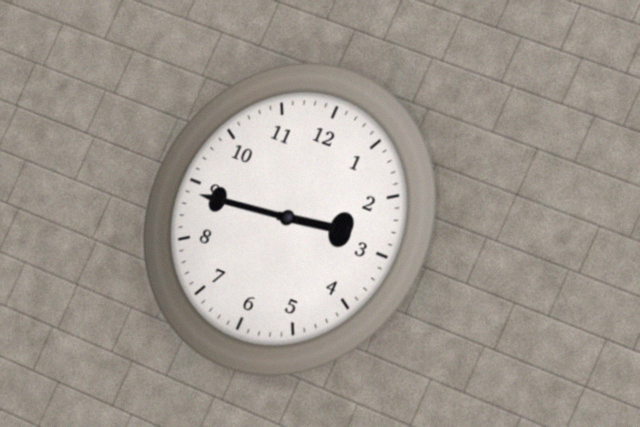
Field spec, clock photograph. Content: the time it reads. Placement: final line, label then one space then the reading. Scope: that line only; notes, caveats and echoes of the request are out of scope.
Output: 2:44
